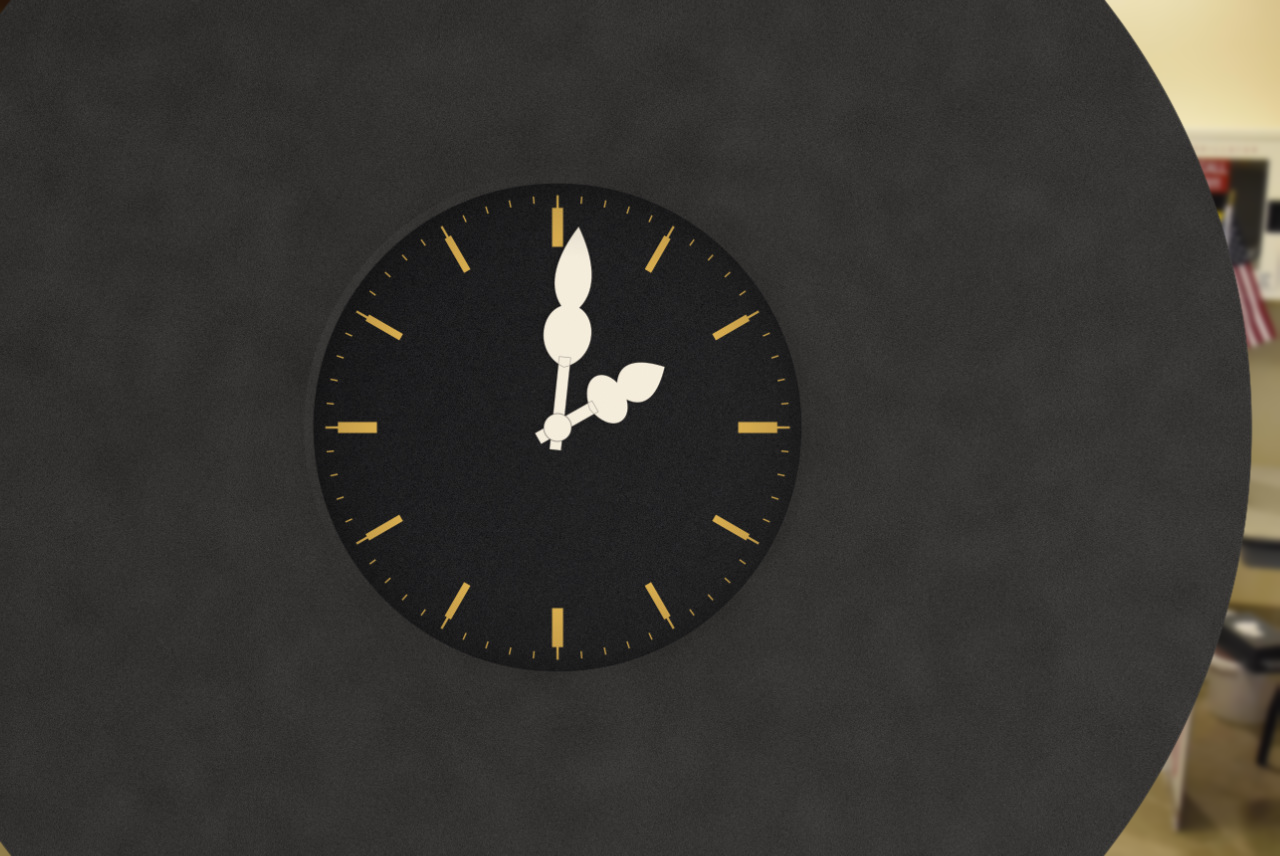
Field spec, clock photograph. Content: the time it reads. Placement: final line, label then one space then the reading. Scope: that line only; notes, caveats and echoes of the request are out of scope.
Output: 2:01
